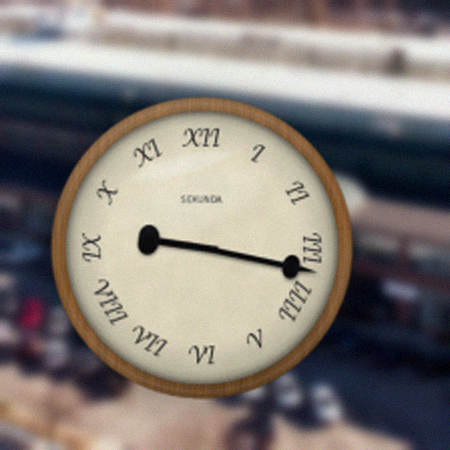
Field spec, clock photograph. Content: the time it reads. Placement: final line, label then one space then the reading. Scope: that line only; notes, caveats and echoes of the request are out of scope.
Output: 9:17
